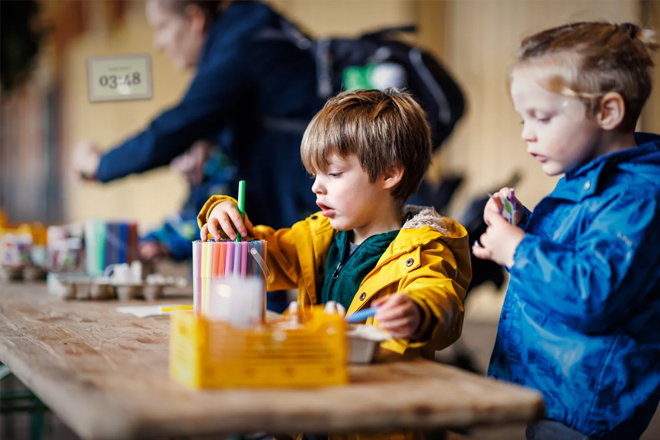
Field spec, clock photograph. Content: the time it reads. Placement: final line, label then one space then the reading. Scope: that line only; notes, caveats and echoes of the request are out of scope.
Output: 3:48
